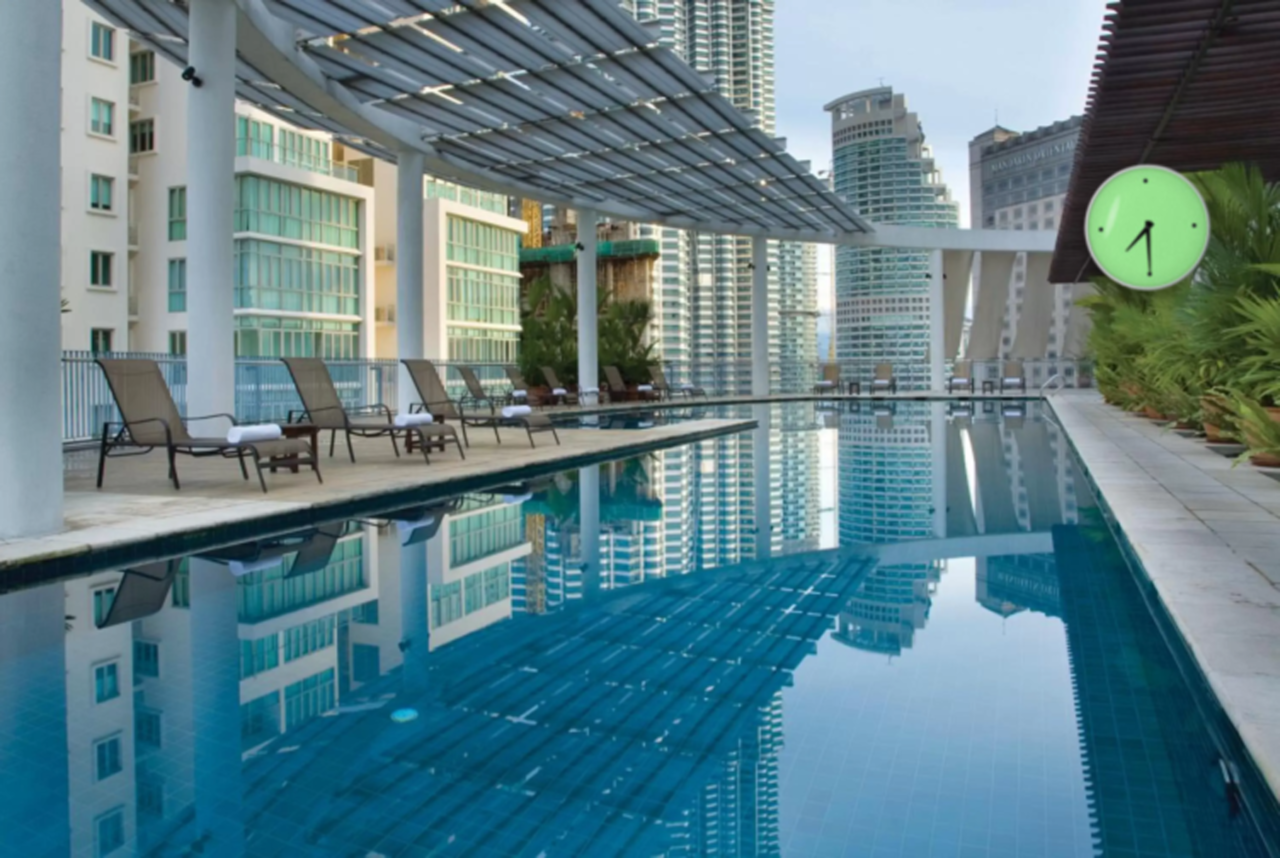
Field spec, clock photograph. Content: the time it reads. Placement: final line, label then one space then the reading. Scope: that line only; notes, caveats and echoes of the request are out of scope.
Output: 7:30
